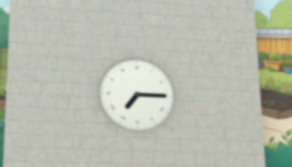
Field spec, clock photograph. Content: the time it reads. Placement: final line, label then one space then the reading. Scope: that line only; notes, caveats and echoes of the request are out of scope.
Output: 7:15
